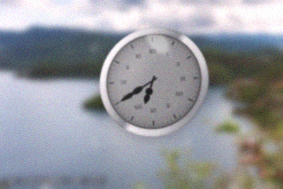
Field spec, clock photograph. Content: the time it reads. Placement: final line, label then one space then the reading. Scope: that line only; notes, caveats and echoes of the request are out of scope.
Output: 6:40
